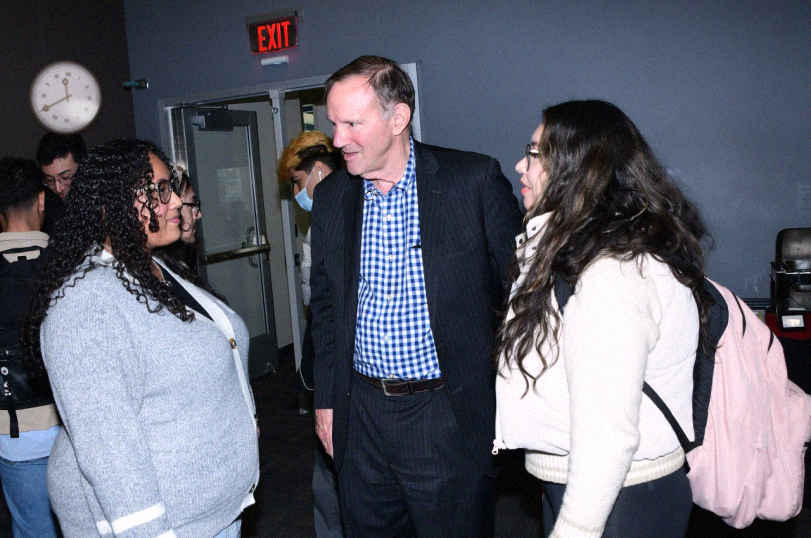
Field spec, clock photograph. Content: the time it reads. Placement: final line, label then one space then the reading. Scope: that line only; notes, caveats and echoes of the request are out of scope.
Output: 11:40
